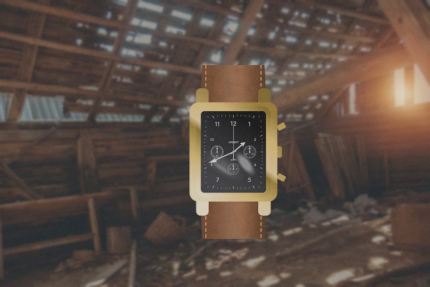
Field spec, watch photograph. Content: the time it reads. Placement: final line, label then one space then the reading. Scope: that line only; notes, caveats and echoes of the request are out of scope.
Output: 1:41
